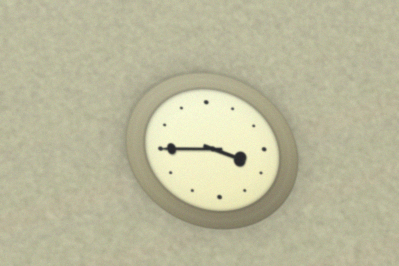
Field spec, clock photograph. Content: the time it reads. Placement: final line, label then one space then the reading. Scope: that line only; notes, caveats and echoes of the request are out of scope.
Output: 3:45
